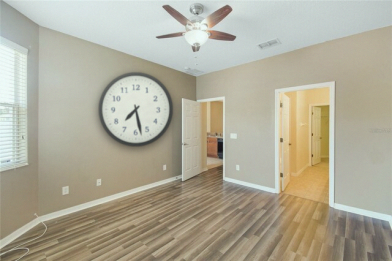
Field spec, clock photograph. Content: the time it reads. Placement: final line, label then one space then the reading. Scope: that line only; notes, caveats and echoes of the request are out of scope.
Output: 7:28
